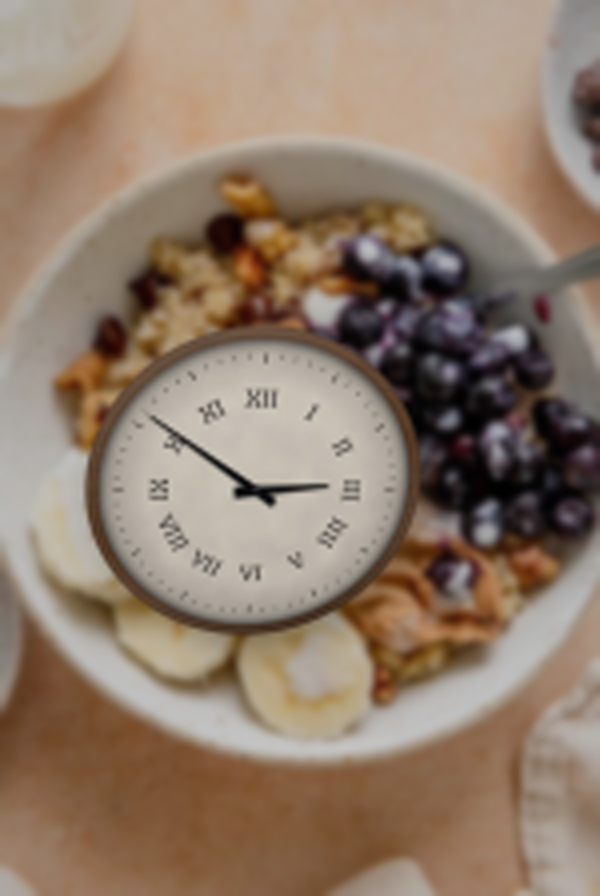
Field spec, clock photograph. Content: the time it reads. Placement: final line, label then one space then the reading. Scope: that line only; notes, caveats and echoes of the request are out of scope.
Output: 2:51
